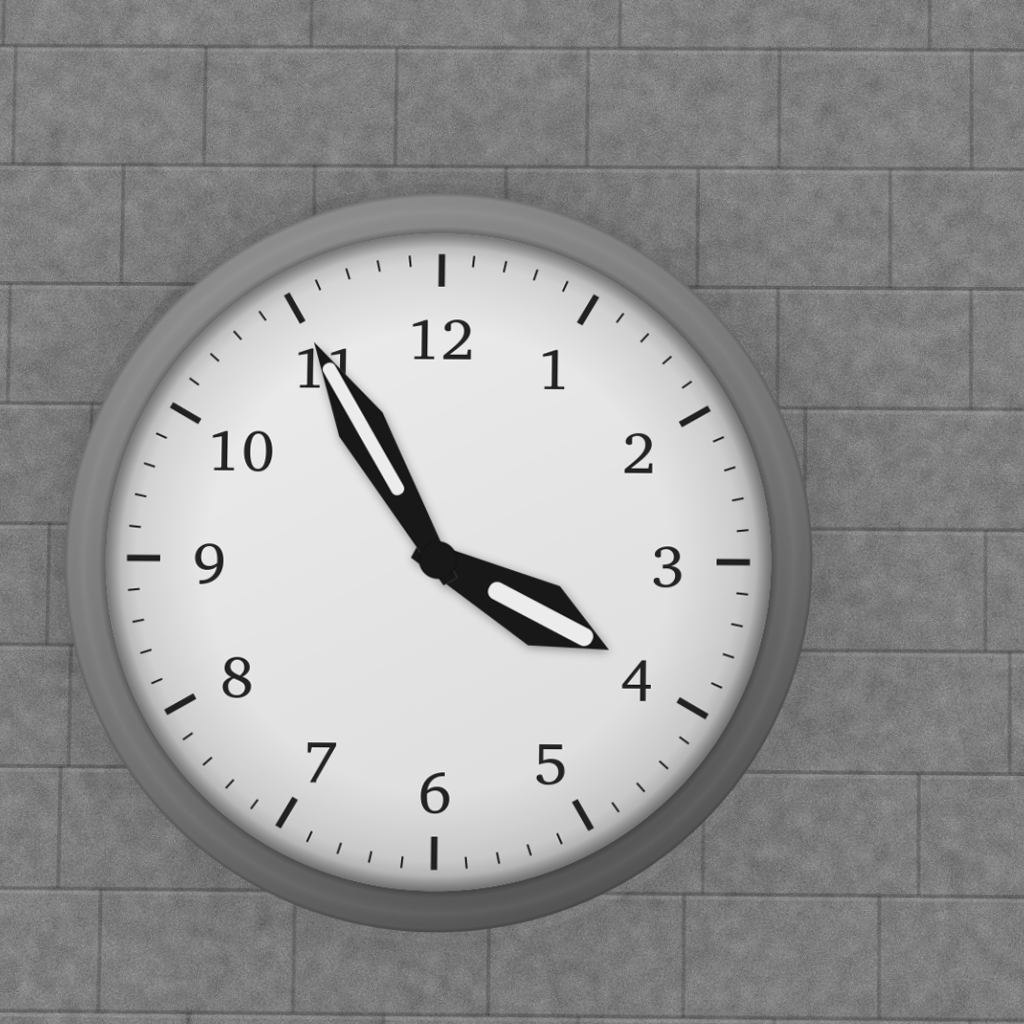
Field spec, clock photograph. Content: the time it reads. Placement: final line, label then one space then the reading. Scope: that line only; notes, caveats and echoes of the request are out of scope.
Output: 3:55
